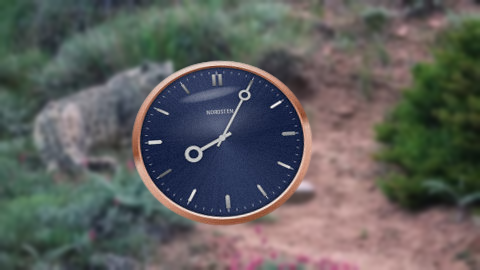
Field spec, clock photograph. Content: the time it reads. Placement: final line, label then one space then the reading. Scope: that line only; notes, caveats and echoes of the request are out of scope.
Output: 8:05
